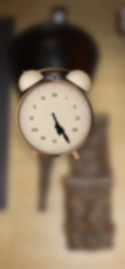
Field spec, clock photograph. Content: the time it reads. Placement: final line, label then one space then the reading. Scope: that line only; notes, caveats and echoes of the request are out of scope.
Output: 5:25
